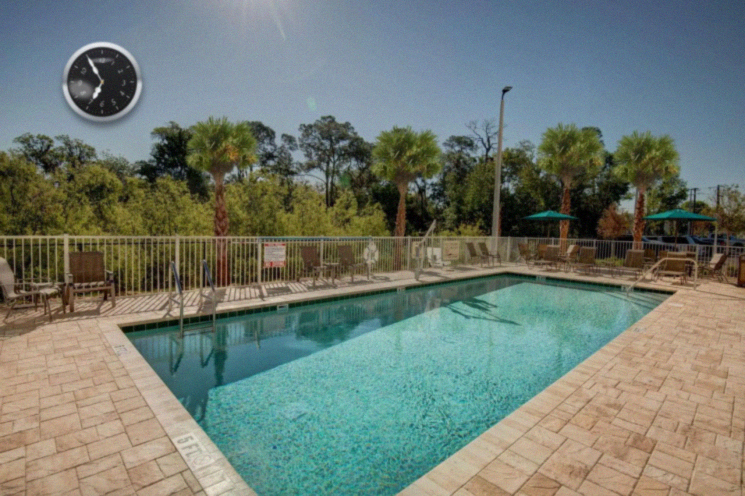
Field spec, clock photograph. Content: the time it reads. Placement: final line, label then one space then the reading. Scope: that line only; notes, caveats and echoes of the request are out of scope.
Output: 6:55
